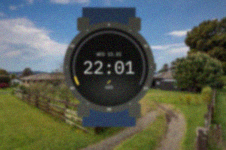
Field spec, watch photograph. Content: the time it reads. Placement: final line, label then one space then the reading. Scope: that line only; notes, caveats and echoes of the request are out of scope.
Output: 22:01
